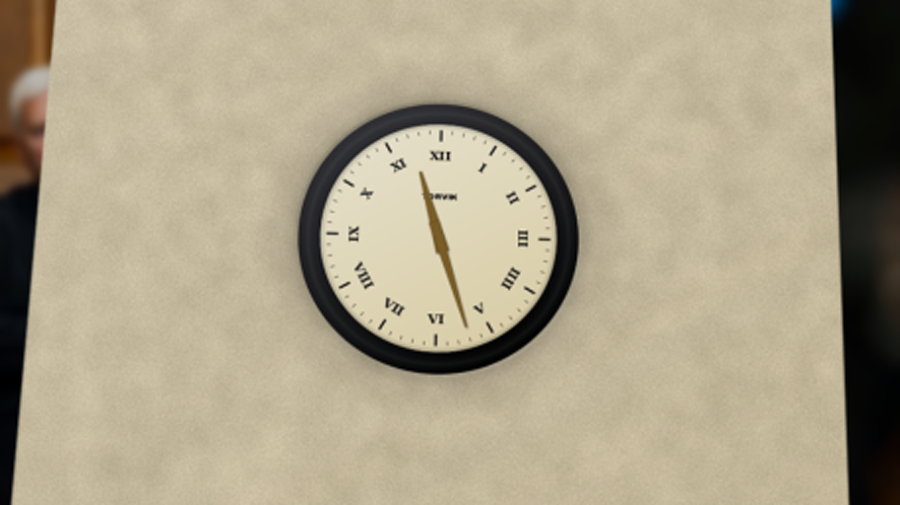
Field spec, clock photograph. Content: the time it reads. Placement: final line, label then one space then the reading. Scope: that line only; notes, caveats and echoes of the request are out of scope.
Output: 11:27
